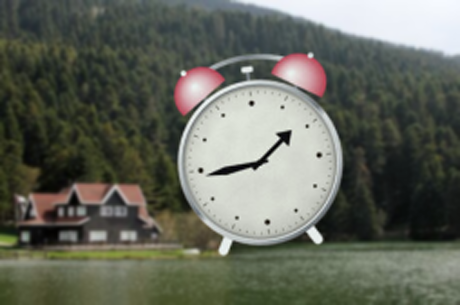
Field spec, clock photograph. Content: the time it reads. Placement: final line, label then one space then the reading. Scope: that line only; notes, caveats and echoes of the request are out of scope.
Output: 1:44
